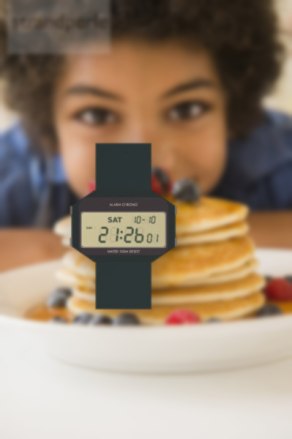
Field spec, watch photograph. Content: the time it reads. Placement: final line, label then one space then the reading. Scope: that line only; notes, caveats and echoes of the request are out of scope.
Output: 21:26:01
